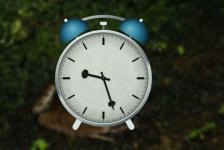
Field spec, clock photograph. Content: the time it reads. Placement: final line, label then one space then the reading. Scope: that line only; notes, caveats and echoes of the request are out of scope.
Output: 9:27
